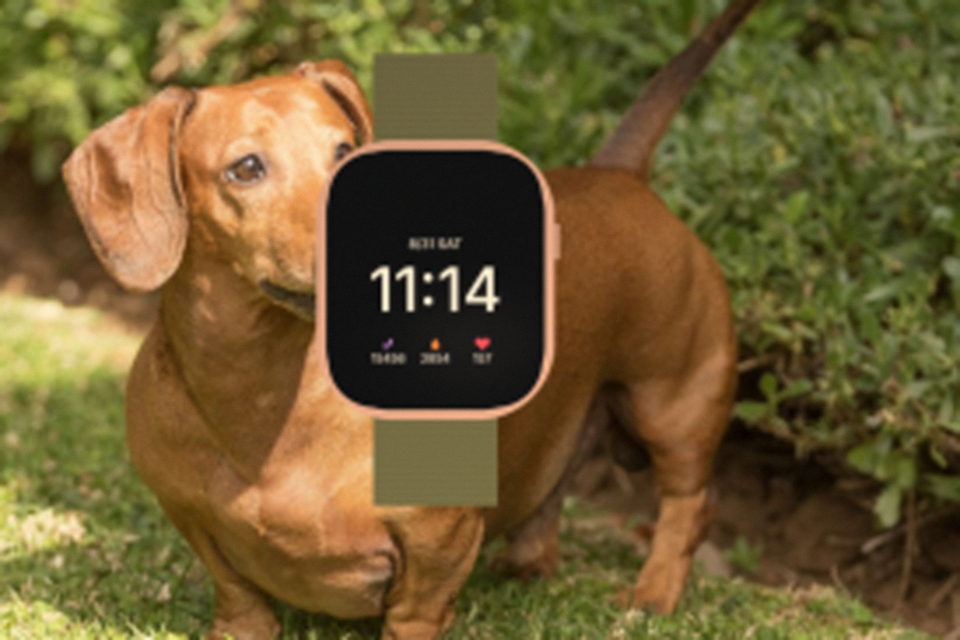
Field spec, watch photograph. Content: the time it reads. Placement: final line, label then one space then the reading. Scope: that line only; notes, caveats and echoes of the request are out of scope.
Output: 11:14
